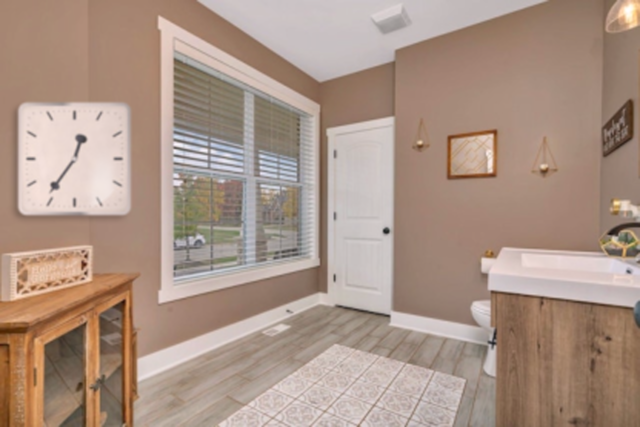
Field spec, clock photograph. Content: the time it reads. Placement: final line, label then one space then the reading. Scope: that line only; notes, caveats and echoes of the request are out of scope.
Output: 12:36
